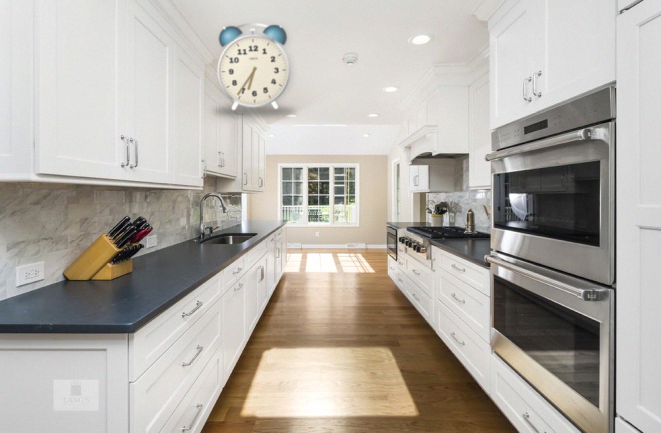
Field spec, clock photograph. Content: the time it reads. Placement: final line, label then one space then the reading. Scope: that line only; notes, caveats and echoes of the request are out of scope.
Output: 6:36
